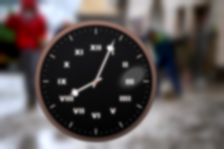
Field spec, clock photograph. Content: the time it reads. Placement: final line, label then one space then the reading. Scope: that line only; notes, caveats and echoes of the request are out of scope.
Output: 8:04
